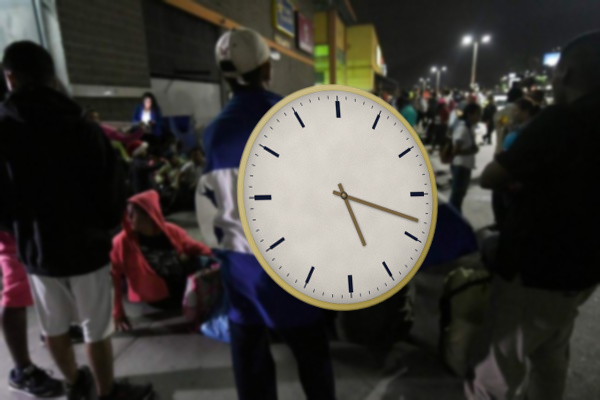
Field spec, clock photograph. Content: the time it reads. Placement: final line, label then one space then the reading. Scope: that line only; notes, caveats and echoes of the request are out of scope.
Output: 5:18
